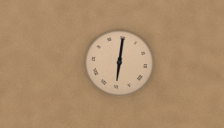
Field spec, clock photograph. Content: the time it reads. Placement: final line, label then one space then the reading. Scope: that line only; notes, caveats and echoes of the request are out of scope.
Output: 6:00
